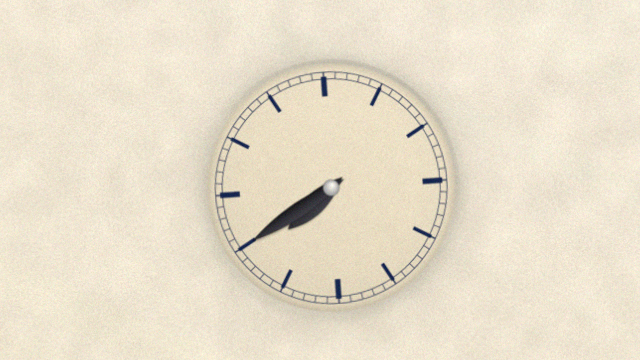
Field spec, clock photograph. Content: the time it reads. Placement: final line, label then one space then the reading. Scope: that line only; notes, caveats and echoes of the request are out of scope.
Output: 7:40
